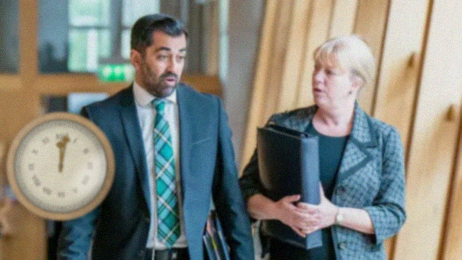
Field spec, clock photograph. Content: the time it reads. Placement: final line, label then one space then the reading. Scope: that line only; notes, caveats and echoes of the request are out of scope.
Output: 12:02
